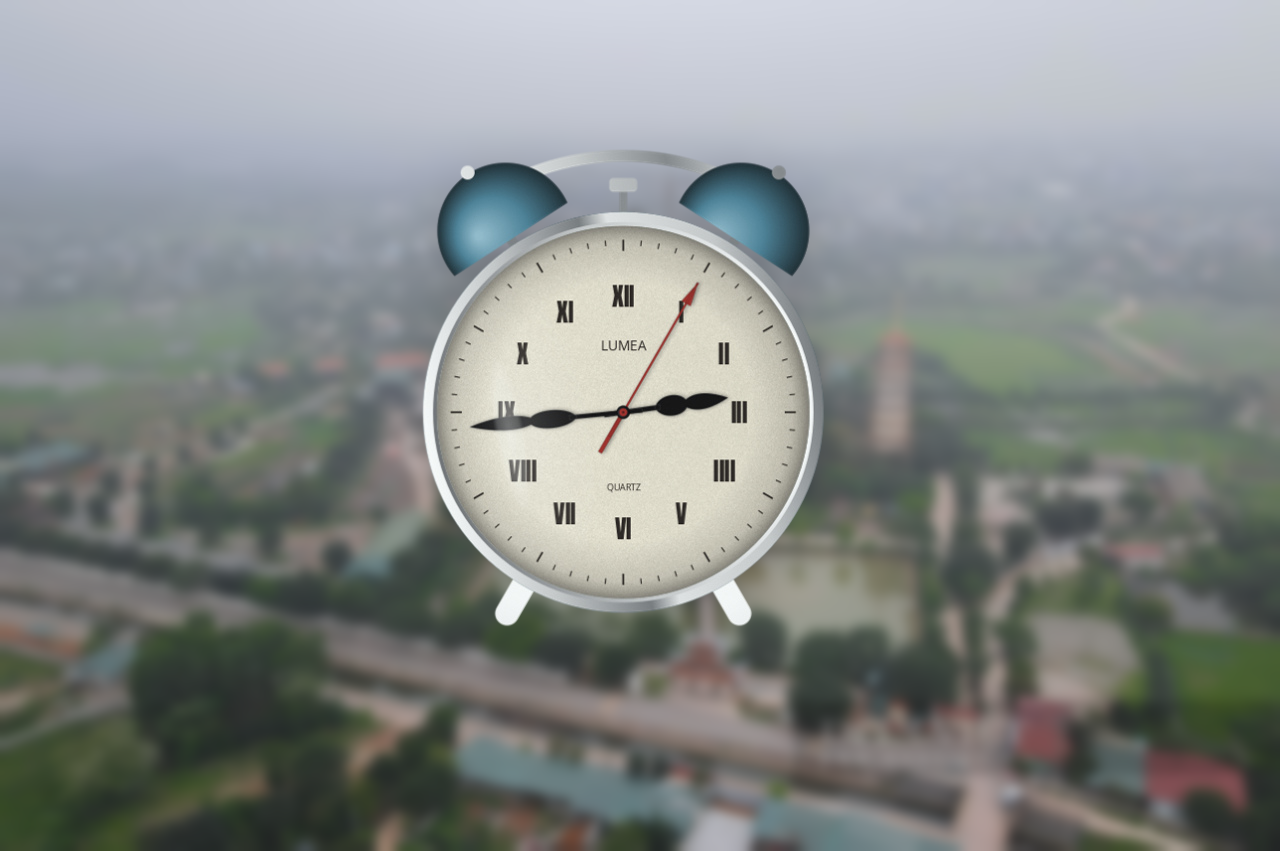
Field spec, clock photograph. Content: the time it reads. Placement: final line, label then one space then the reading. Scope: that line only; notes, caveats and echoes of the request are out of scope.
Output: 2:44:05
